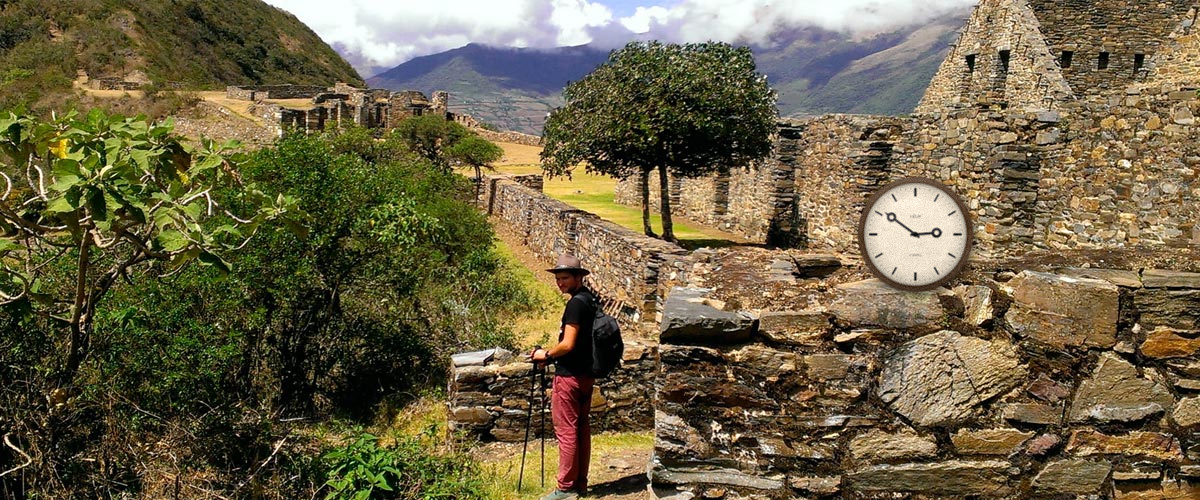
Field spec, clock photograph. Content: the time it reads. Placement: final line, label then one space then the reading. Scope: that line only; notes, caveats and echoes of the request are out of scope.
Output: 2:51
